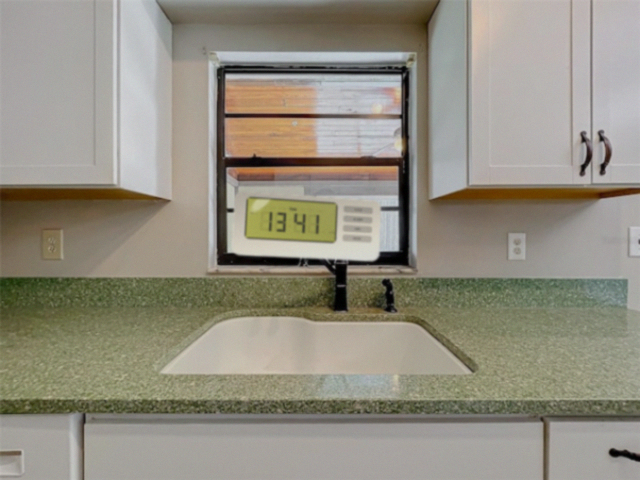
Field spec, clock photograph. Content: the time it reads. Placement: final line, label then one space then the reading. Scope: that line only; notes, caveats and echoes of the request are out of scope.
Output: 13:41
